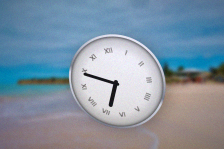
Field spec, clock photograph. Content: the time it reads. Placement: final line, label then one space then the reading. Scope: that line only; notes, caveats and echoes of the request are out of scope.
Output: 6:49
